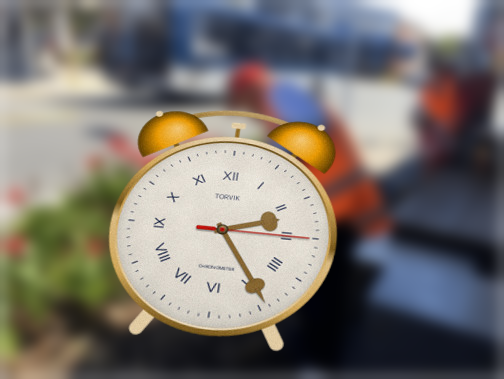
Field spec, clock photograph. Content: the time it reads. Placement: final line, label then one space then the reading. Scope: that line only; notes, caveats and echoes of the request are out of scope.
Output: 2:24:15
